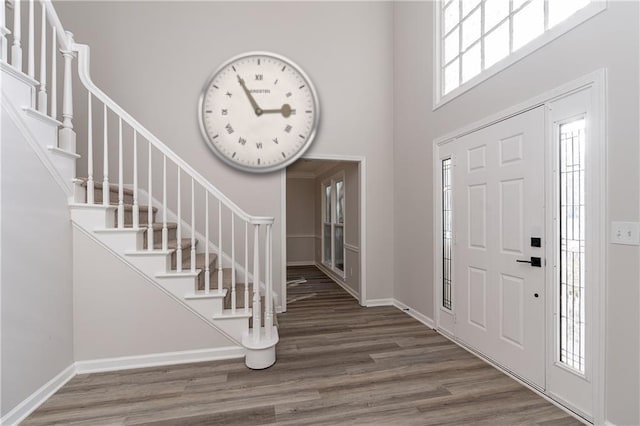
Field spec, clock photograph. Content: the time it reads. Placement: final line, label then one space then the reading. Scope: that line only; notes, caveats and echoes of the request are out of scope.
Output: 2:55
